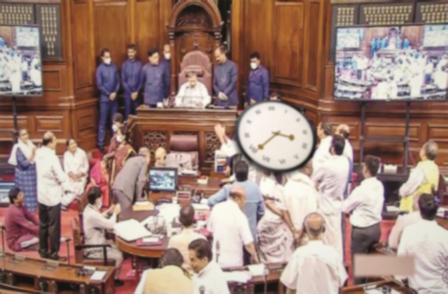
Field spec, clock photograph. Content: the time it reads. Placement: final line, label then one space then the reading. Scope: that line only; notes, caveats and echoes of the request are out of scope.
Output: 3:39
